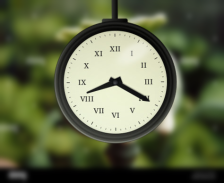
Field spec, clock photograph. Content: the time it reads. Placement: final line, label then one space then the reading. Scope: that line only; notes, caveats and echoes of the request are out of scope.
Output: 8:20
